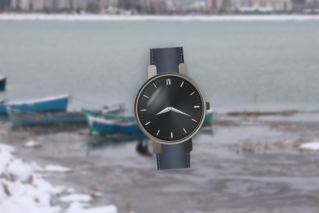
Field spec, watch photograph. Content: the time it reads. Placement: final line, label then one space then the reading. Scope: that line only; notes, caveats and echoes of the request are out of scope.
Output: 8:19
